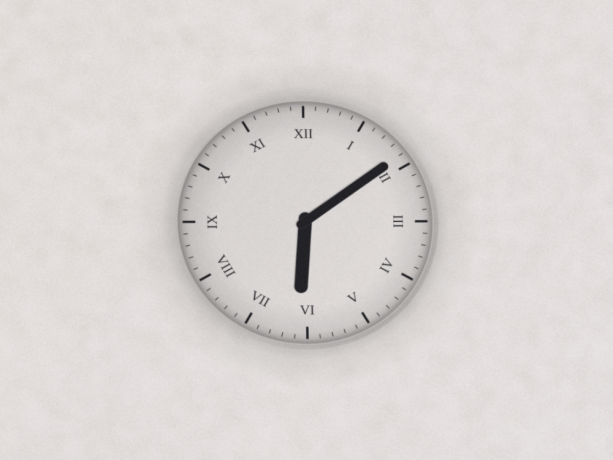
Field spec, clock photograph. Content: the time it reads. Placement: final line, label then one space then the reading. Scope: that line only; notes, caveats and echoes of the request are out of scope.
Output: 6:09
